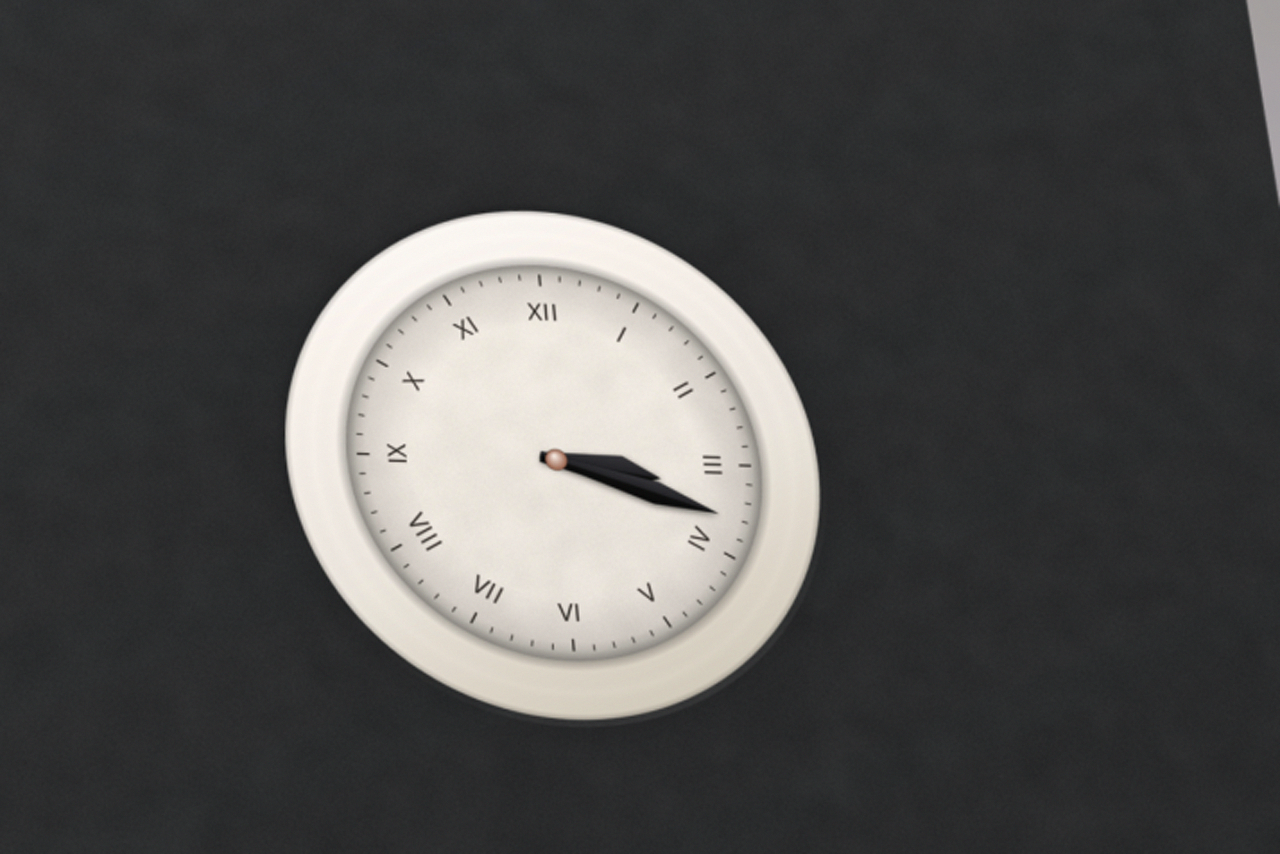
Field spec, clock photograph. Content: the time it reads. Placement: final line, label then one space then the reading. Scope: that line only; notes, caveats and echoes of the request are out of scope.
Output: 3:18
